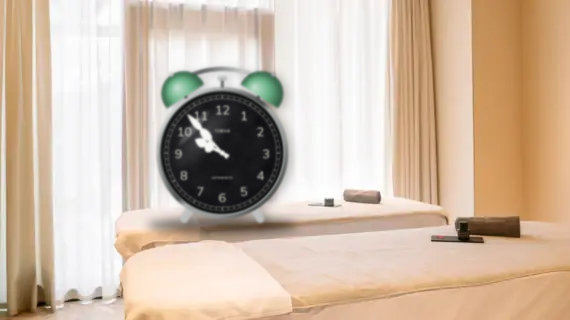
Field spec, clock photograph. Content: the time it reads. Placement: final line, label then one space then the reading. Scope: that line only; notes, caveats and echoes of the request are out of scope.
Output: 9:53
